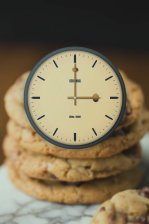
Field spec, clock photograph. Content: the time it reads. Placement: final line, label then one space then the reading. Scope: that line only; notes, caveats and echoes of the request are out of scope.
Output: 3:00
